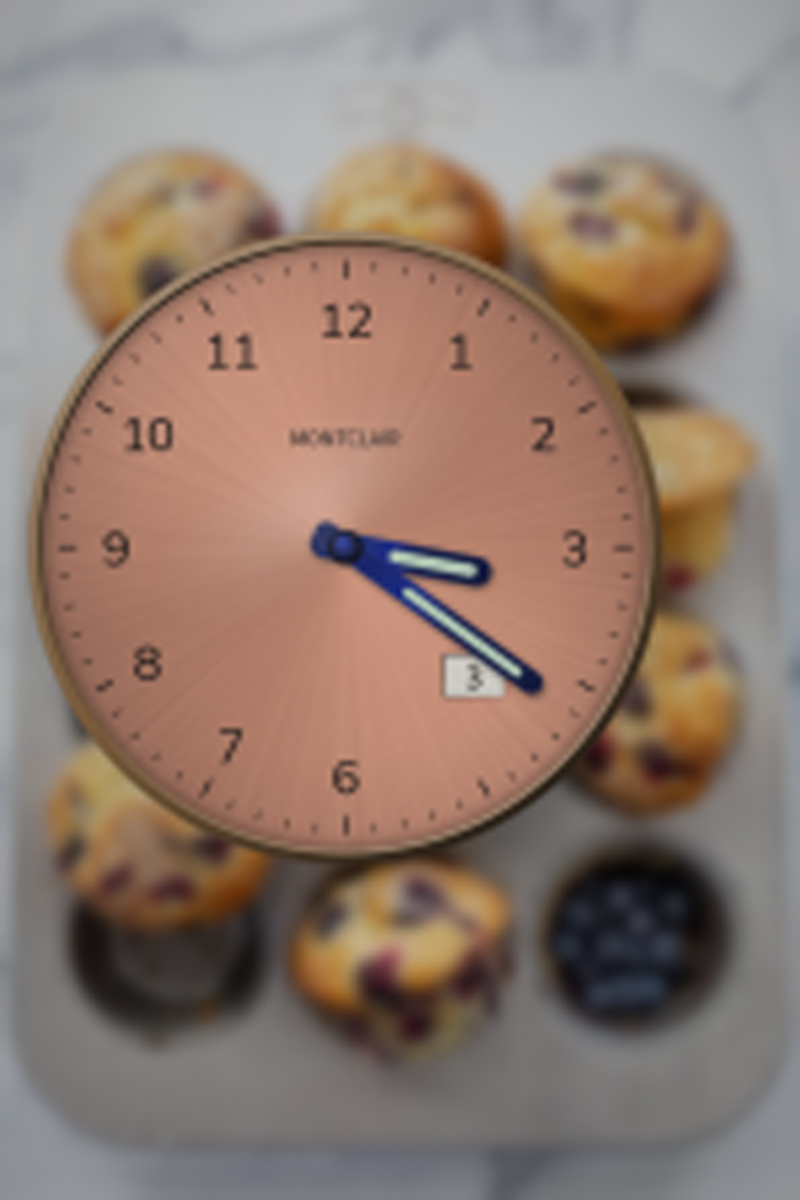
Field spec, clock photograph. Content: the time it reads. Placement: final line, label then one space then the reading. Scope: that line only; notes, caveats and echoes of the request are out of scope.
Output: 3:21
